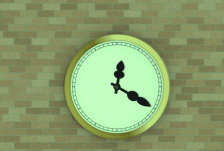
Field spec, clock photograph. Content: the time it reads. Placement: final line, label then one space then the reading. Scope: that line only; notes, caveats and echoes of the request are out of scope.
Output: 12:20
